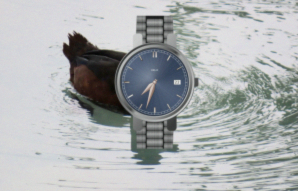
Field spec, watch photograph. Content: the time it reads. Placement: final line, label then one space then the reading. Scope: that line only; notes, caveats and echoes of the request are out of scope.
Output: 7:33
